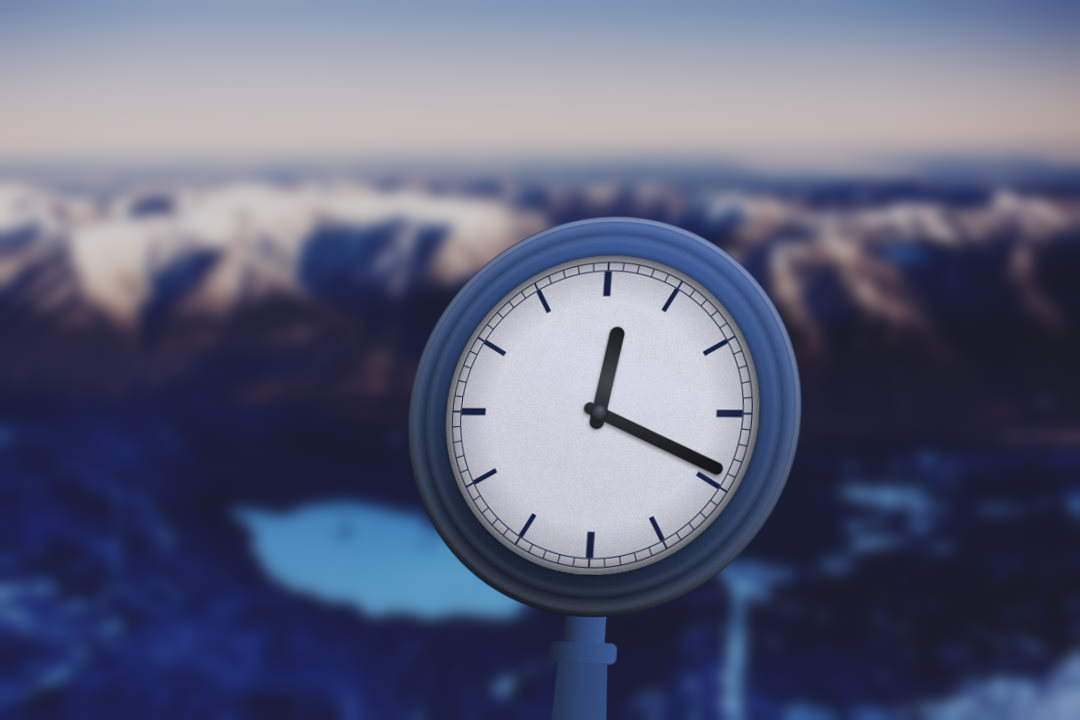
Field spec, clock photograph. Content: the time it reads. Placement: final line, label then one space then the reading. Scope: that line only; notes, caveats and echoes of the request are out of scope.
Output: 12:19
